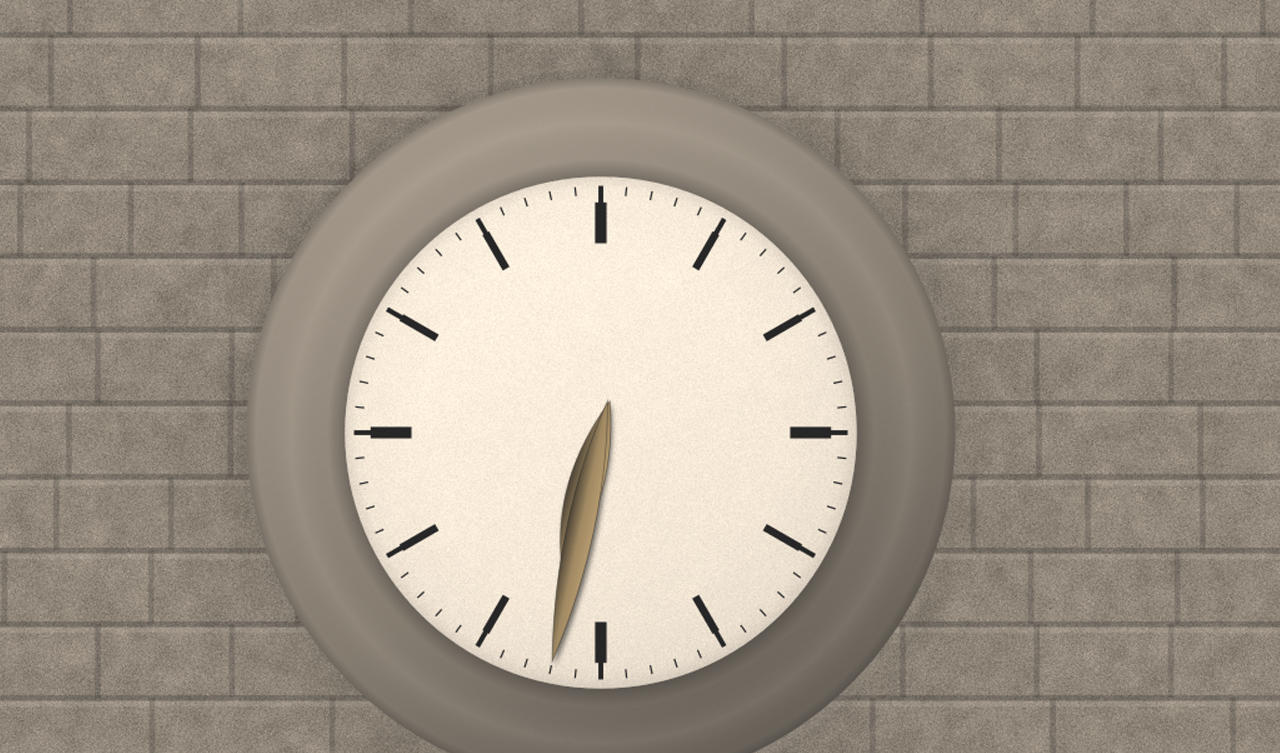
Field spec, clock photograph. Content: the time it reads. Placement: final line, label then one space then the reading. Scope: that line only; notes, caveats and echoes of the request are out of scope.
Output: 6:32
